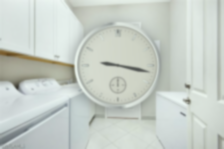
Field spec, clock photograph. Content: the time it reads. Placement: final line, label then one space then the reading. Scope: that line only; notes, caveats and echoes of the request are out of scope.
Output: 9:17
